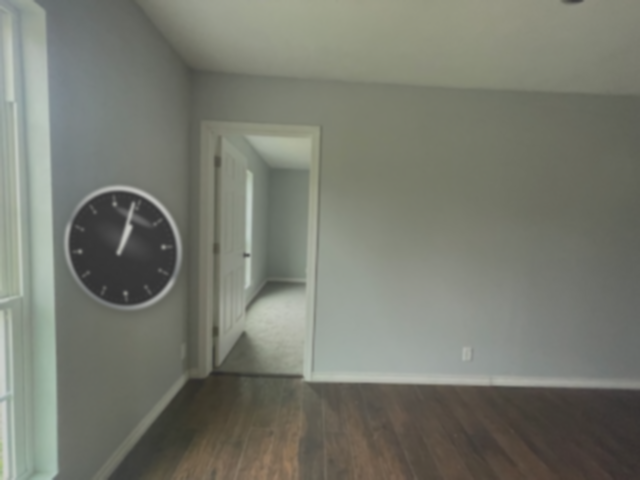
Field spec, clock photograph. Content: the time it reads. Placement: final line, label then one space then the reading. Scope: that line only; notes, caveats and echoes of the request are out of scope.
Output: 1:04
